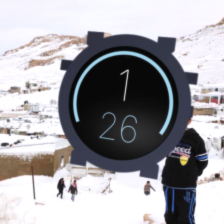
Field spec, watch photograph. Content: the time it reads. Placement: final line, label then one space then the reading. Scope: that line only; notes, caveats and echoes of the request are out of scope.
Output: 1:26
